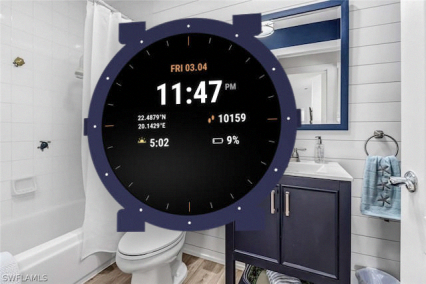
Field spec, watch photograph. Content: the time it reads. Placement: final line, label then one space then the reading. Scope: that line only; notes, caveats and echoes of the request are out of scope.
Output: 11:47
